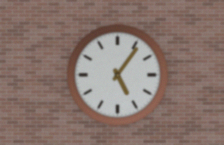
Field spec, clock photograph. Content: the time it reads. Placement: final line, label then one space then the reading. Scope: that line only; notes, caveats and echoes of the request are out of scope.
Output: 5:06
